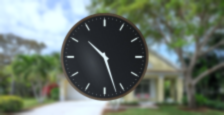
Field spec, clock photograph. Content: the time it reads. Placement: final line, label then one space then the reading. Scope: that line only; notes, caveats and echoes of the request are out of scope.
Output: 10:27
